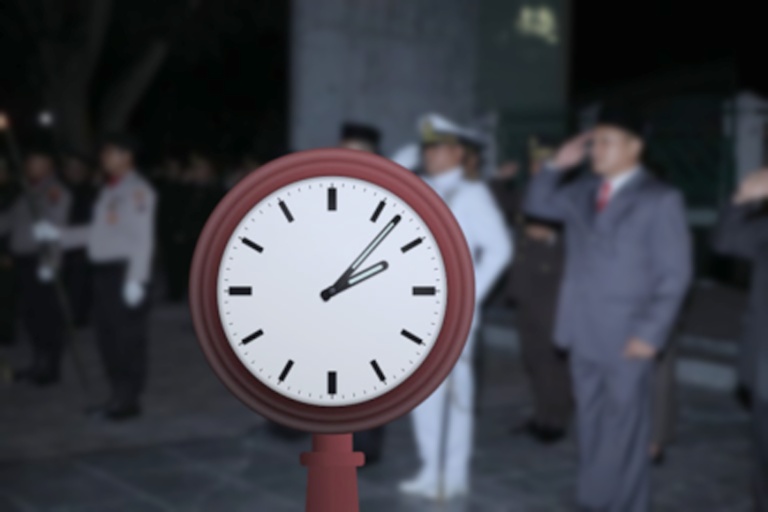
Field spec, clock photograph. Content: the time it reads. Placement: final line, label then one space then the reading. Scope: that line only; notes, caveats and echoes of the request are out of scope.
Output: 2:07
